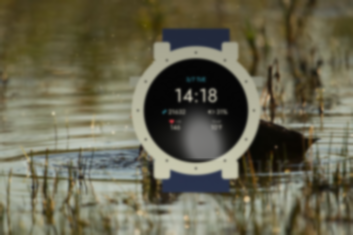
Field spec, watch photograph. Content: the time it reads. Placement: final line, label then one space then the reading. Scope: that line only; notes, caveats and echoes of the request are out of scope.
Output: 14:18
